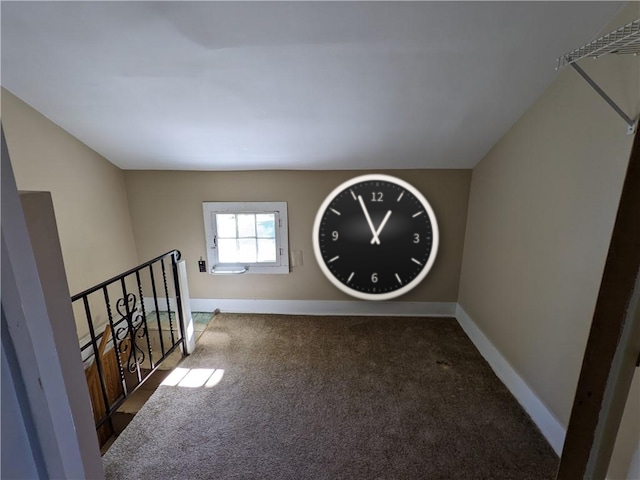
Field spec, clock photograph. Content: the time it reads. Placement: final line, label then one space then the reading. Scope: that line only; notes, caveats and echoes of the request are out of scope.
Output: 12:56
